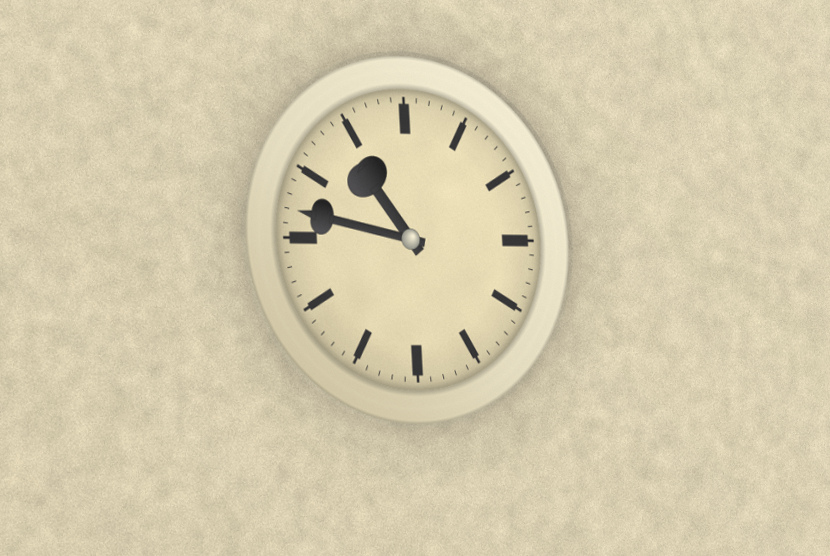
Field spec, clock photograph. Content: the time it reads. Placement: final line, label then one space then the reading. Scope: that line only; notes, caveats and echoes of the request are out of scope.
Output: 10:47
